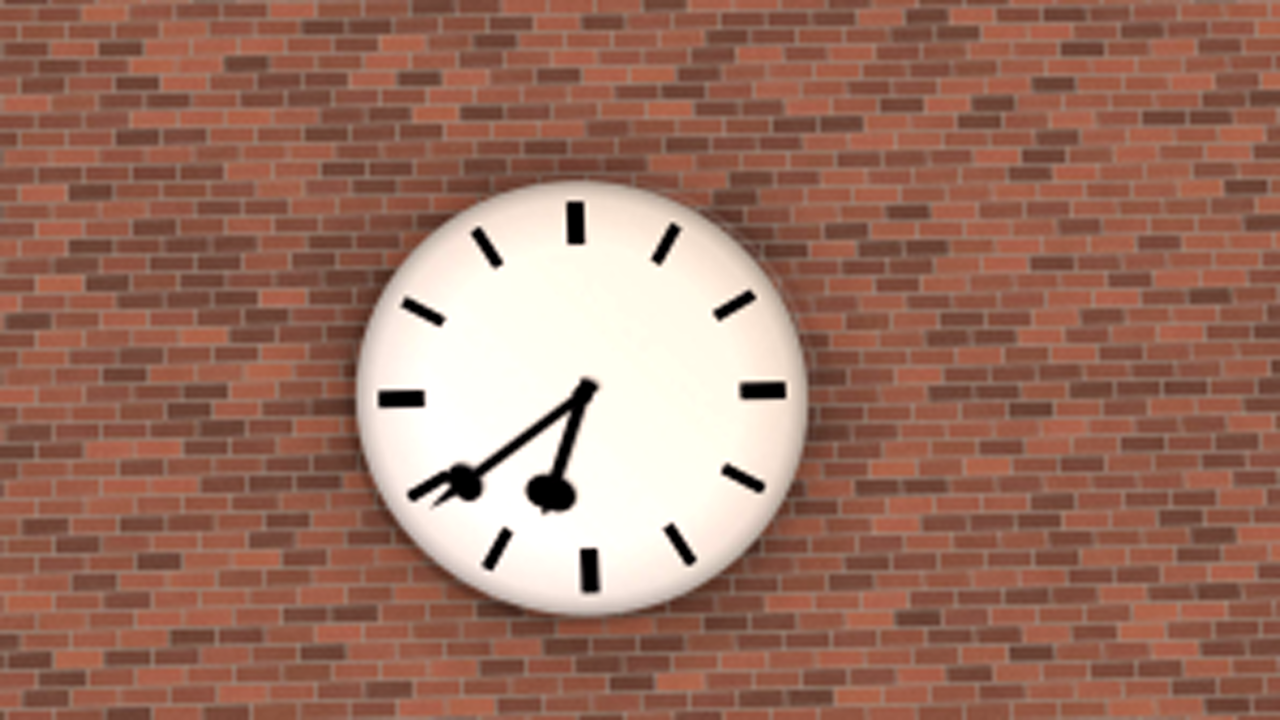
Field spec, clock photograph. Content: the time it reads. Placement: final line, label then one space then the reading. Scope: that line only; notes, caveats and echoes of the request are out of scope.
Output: 6:39
